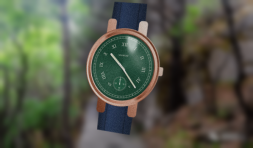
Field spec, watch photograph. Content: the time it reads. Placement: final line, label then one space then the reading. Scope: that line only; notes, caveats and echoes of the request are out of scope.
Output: 10:23
